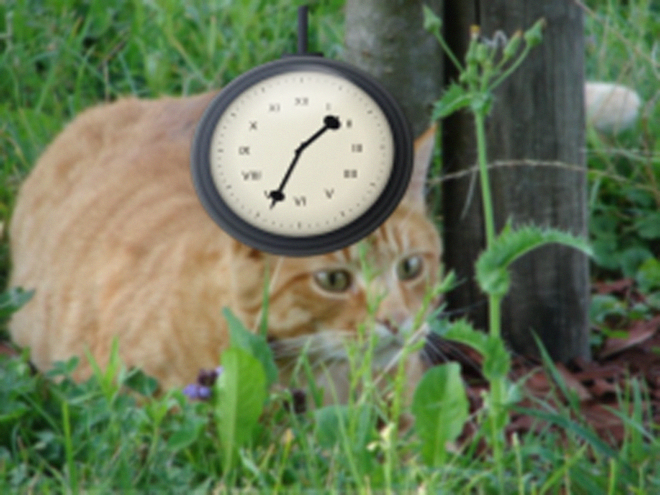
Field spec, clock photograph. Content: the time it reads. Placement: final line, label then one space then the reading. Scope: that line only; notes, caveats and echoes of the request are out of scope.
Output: 1:34
